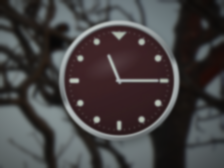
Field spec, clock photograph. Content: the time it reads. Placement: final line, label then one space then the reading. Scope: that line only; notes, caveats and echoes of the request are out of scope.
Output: 11:15
